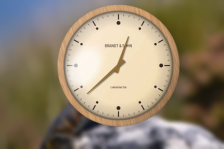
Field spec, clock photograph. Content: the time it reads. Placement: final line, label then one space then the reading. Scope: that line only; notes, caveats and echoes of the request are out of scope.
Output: 12:38
